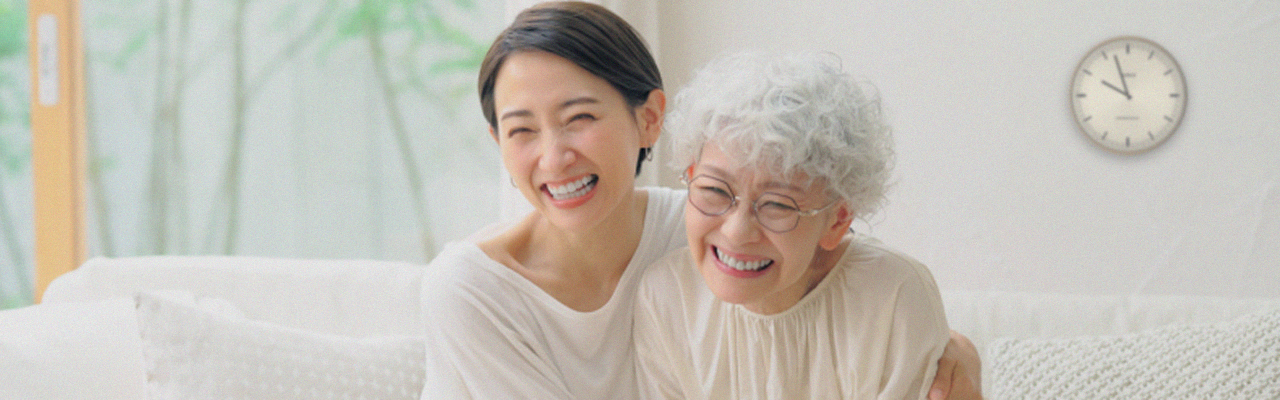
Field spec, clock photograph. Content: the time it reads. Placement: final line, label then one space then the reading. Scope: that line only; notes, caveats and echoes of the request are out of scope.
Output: 9:57
